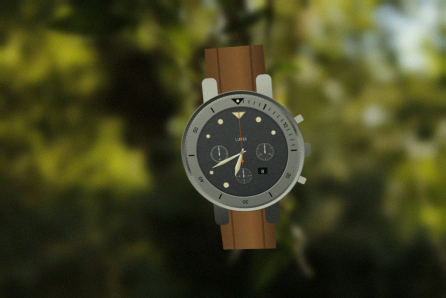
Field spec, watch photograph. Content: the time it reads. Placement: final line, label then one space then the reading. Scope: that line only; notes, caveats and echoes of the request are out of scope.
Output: 6:41
